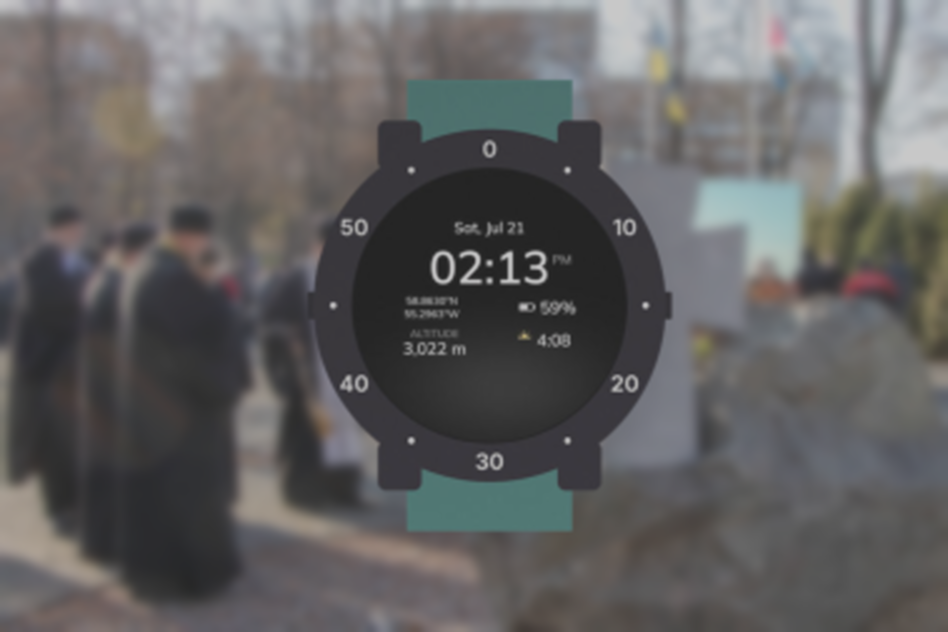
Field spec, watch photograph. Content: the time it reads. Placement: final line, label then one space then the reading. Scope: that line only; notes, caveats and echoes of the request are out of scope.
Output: 2:13
